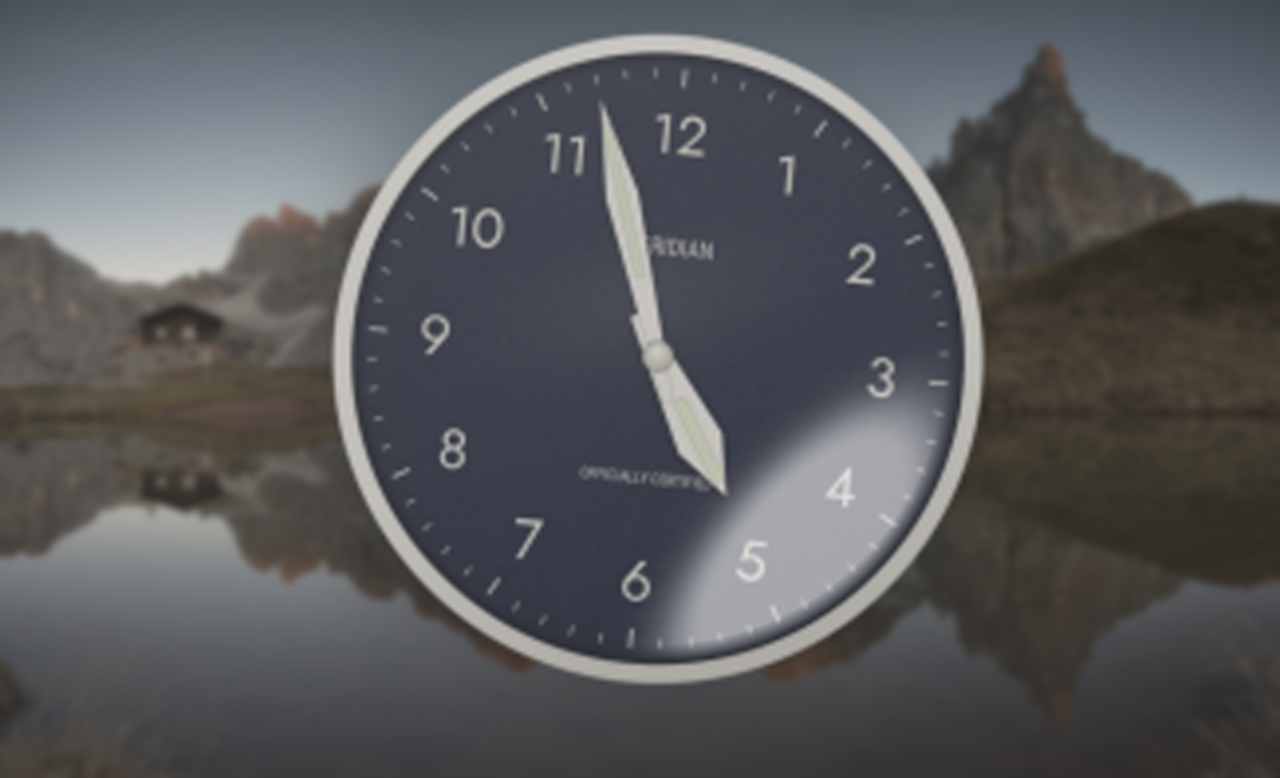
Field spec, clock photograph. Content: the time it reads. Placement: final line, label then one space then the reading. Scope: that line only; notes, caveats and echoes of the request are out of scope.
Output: 4:57
